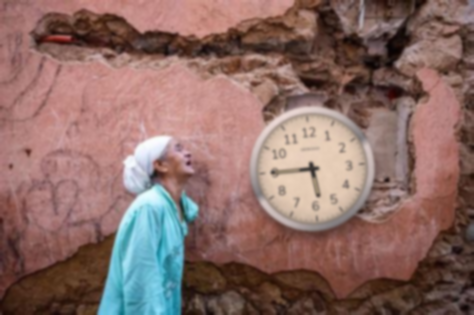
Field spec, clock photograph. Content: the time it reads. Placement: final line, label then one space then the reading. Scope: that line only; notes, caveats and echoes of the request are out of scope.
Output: 5:45
